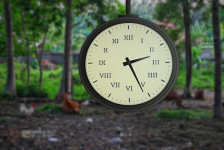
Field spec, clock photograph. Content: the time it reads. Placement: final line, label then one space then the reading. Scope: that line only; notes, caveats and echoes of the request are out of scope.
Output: 2:26
